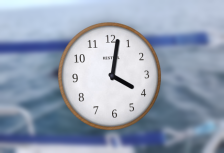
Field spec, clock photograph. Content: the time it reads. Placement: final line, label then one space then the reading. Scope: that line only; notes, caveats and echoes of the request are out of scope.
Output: 4:02
